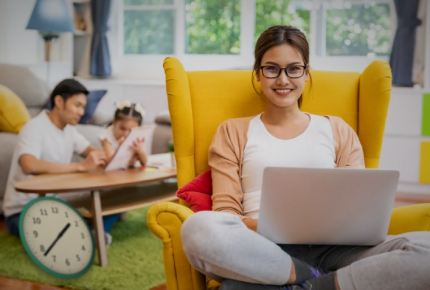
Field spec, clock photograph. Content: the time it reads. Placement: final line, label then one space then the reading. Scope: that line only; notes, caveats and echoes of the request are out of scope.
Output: 1:38
